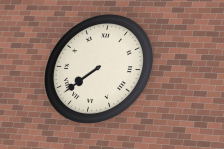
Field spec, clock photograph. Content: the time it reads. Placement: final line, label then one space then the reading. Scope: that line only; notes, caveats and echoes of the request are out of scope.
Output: 7:38
